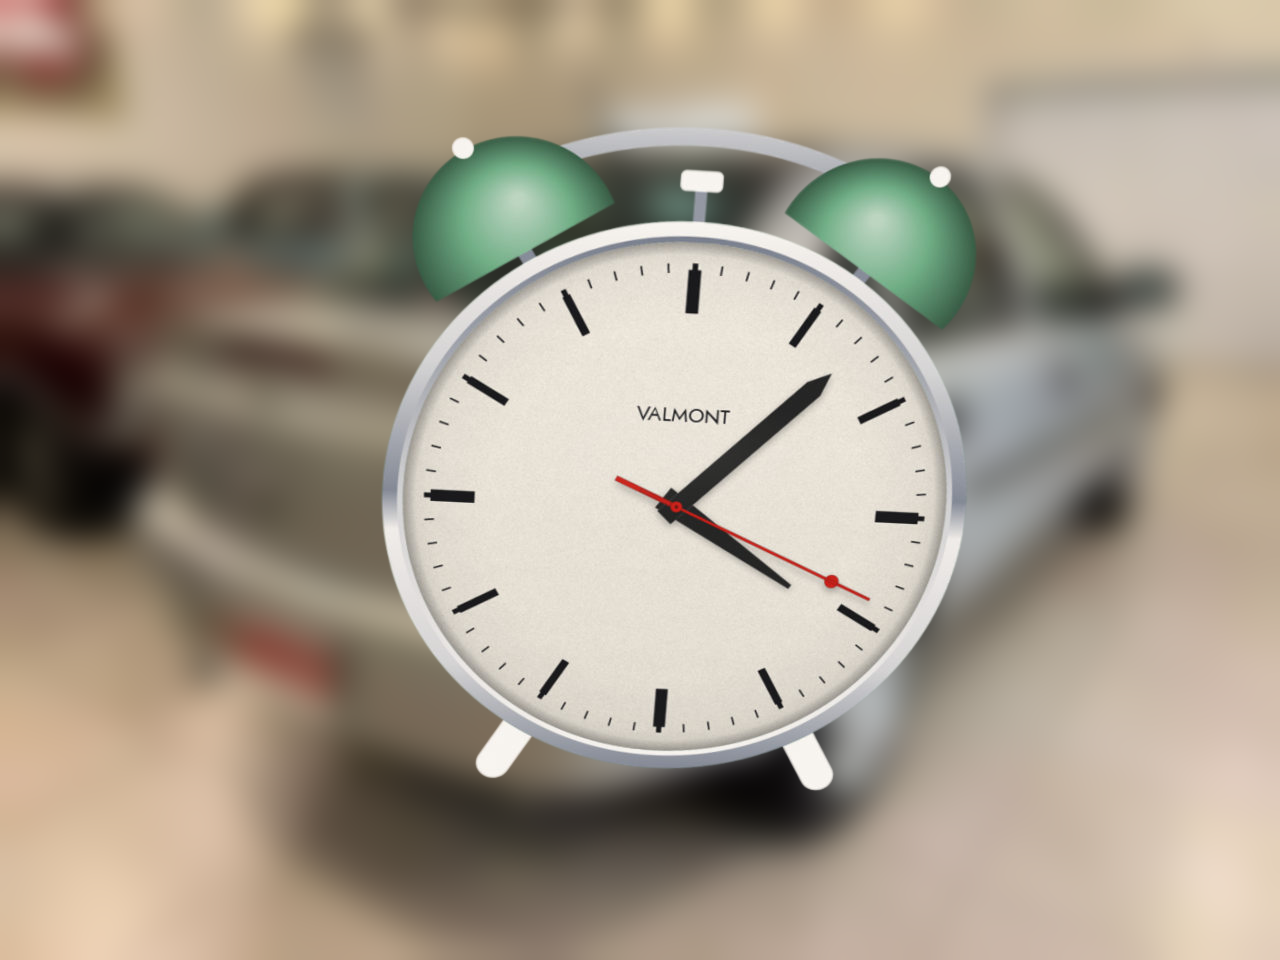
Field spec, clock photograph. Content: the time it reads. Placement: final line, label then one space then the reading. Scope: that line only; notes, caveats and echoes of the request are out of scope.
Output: 4:07:19
